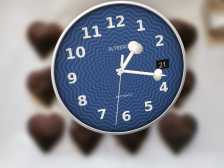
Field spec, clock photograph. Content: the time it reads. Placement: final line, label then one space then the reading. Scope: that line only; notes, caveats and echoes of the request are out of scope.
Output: 1:17:32
